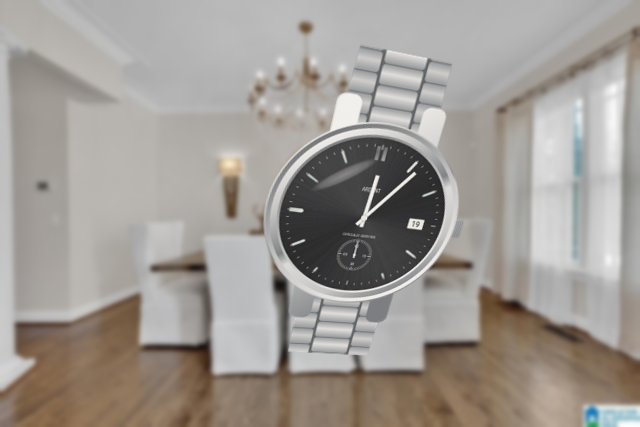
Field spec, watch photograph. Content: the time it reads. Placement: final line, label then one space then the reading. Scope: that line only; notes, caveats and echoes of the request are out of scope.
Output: 12:06
